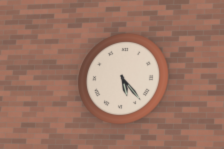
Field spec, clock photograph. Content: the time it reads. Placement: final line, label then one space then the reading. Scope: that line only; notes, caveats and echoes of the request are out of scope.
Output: 5:23
